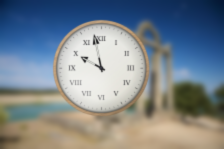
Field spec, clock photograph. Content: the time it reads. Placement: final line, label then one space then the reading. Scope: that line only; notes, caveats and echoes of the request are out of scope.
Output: 9:58
